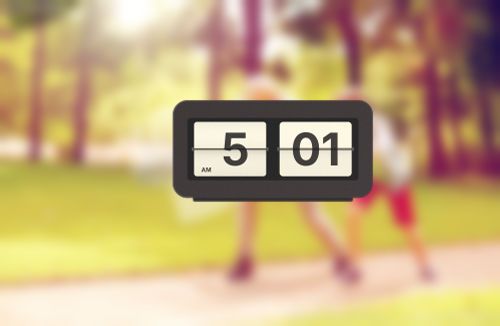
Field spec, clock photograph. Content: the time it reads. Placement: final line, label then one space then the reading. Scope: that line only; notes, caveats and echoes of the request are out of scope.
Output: 5:01
